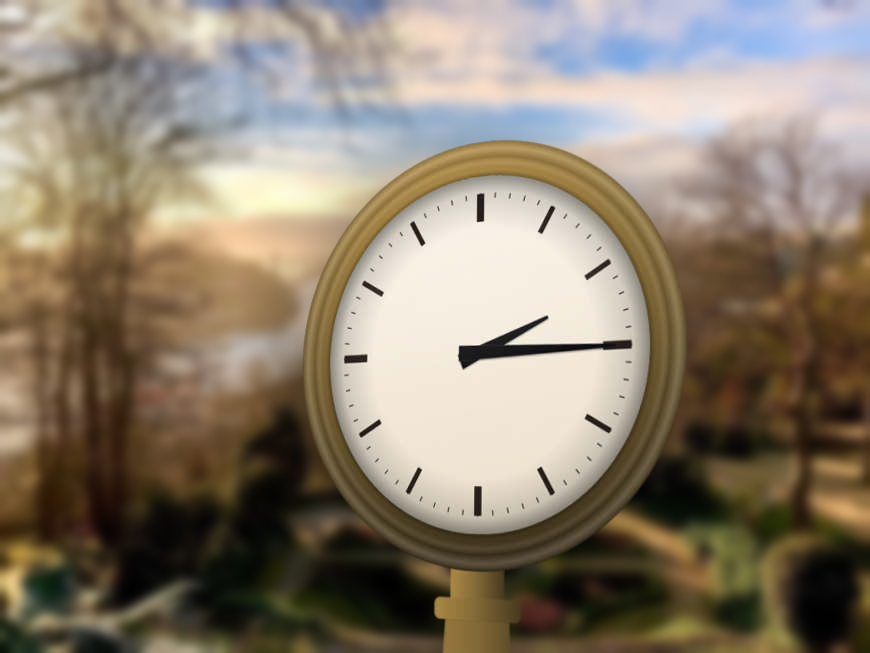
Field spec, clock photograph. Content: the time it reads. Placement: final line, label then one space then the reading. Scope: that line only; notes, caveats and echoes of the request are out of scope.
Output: 2:15
